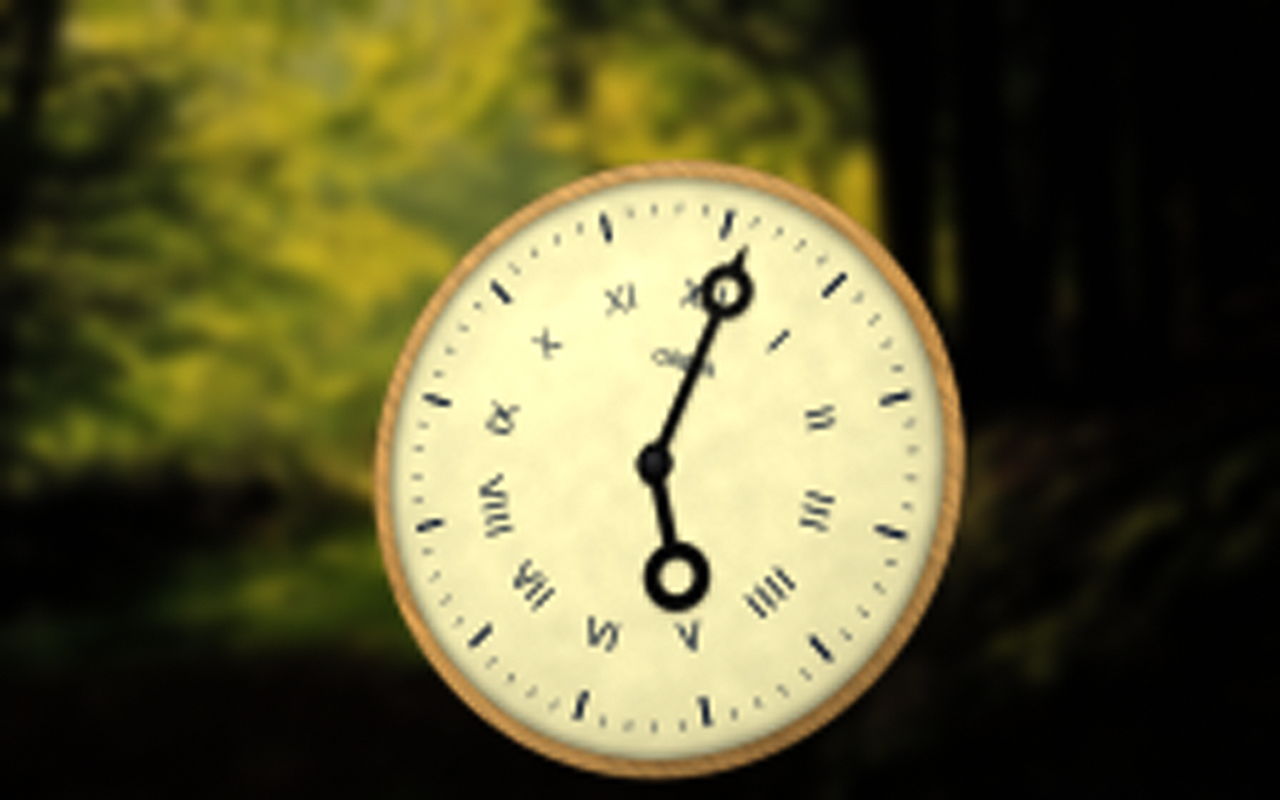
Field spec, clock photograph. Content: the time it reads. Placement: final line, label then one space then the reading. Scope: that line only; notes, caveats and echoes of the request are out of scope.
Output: 5:01
